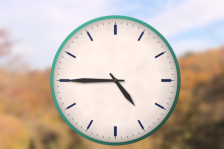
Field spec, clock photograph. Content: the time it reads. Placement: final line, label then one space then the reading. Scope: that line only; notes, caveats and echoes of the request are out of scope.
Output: 4:45
